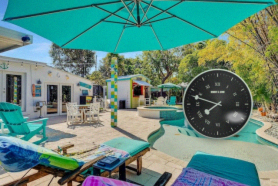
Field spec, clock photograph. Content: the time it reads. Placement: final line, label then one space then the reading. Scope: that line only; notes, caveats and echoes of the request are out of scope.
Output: 7:48
